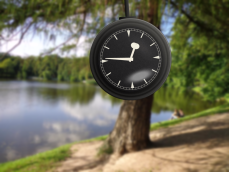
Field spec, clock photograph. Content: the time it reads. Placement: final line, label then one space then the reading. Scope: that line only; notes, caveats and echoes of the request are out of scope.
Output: 12:46
